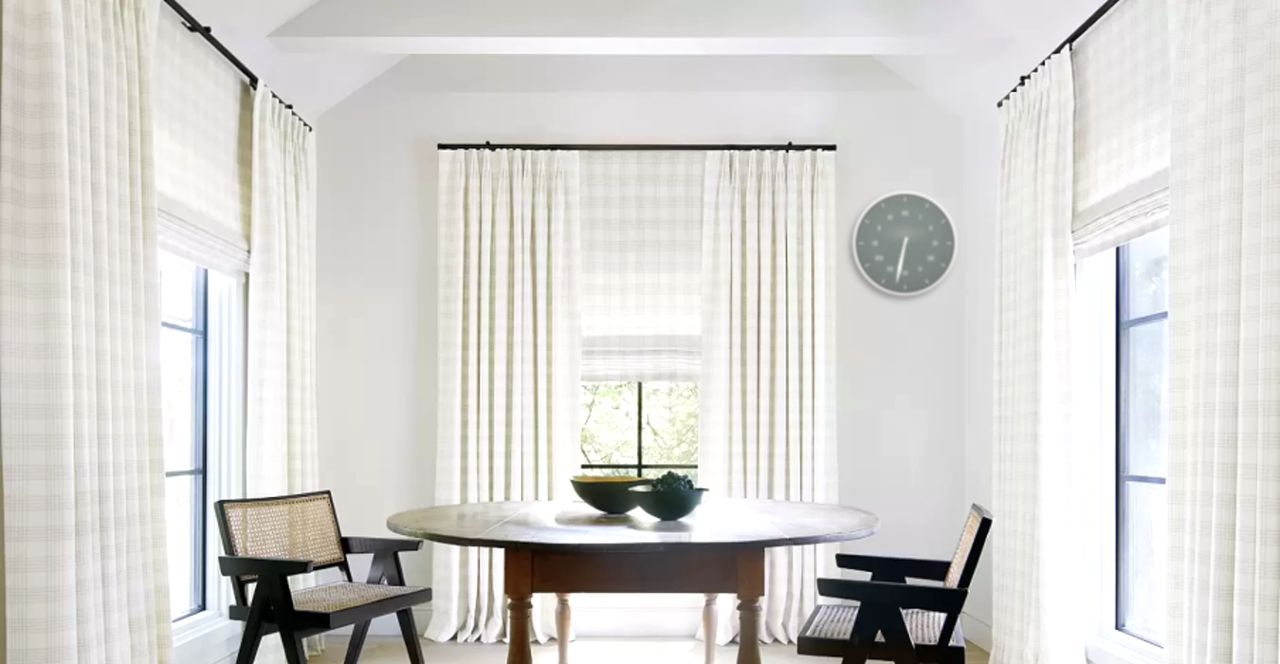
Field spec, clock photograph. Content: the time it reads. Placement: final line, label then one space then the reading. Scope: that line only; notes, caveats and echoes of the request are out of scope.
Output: 6:32
